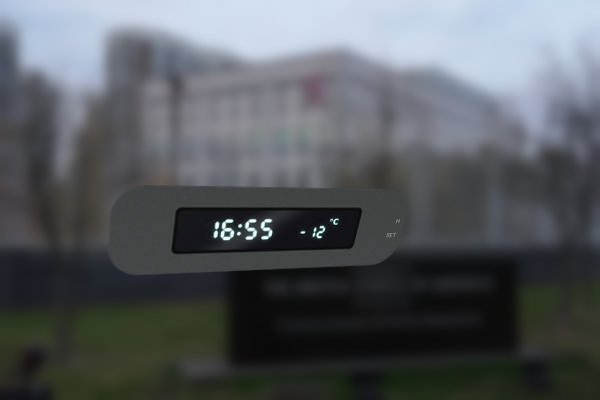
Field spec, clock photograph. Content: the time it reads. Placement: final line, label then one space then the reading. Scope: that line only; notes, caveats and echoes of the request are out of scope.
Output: 16:55
